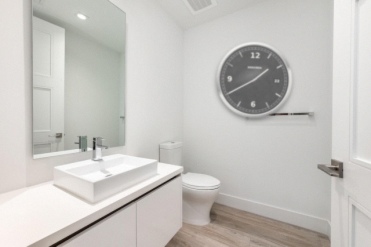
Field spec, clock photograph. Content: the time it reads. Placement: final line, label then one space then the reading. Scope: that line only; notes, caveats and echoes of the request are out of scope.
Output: 1:40
